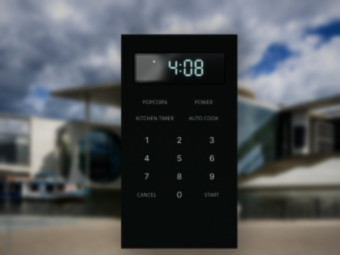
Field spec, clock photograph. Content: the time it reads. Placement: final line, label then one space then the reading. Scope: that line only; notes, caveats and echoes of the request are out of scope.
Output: 4:08
